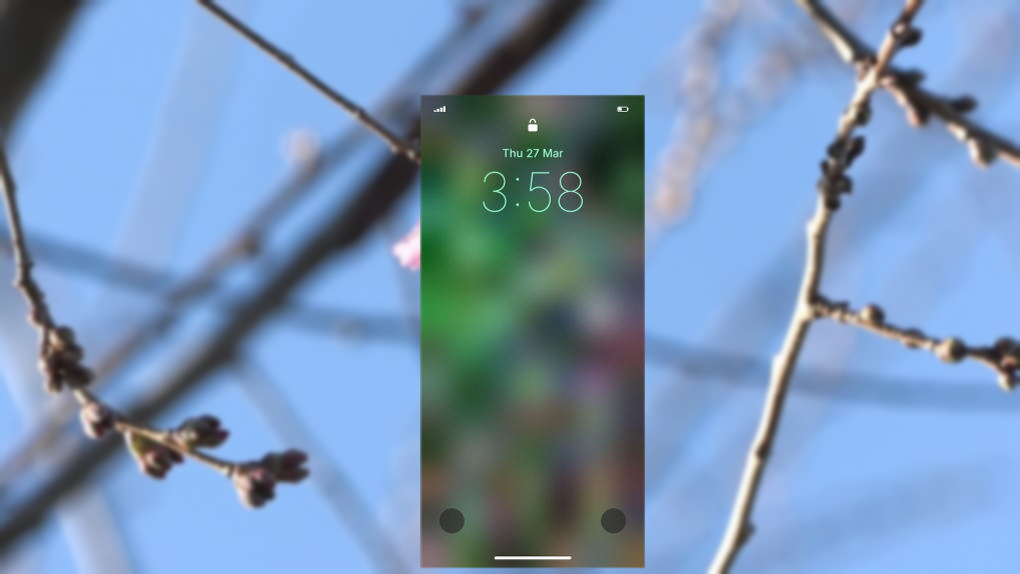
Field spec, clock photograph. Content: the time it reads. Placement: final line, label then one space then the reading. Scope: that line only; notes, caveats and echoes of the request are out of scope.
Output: 3:58
